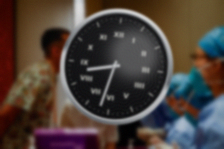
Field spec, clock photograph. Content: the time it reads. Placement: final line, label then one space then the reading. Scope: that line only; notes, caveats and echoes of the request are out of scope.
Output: 8:32
